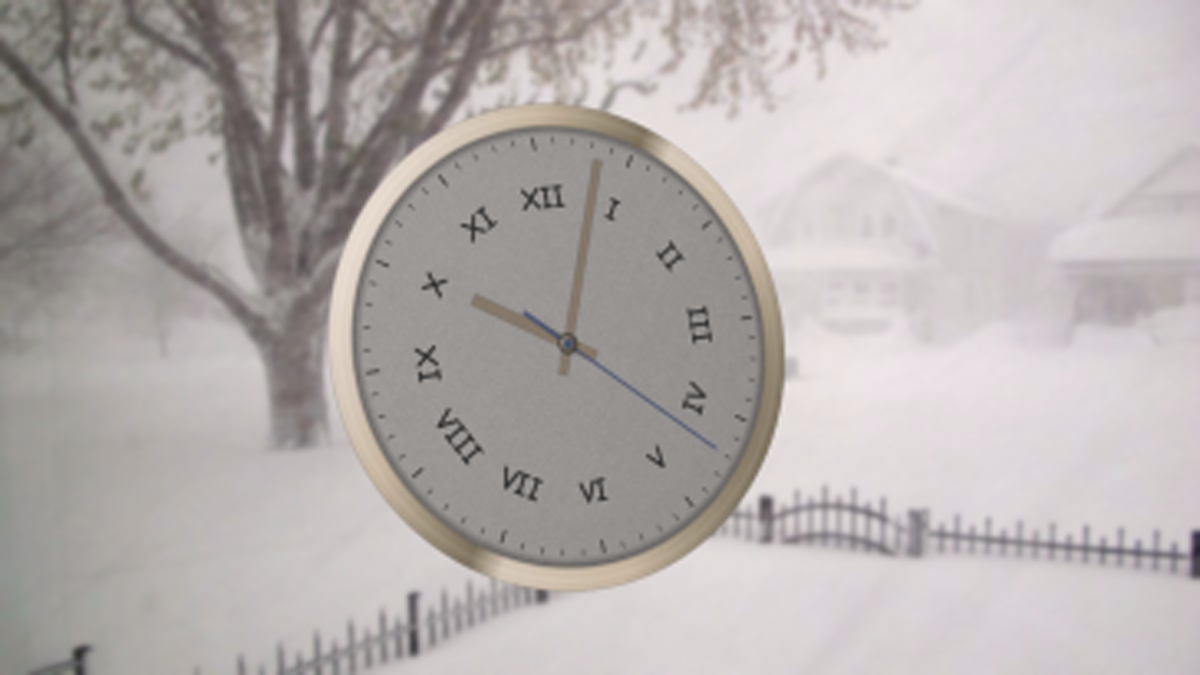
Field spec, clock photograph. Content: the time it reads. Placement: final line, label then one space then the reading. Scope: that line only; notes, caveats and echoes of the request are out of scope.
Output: 10:03:22
